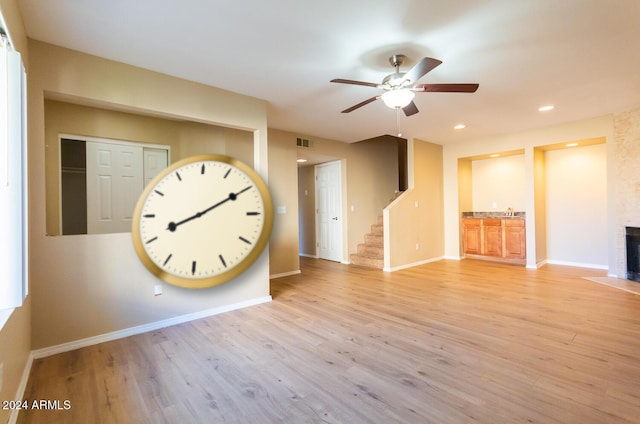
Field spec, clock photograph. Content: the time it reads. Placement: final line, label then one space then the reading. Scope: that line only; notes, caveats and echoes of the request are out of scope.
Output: 8:10
